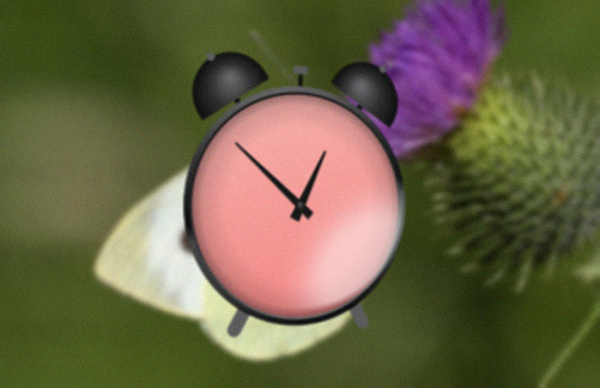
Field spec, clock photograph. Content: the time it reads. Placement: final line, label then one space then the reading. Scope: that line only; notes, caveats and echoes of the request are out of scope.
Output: 12:52
